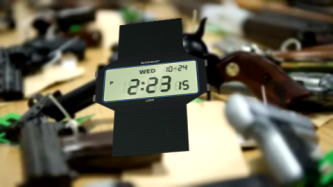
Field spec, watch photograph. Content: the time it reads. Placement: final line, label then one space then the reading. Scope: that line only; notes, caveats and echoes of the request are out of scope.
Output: 2:23:15
